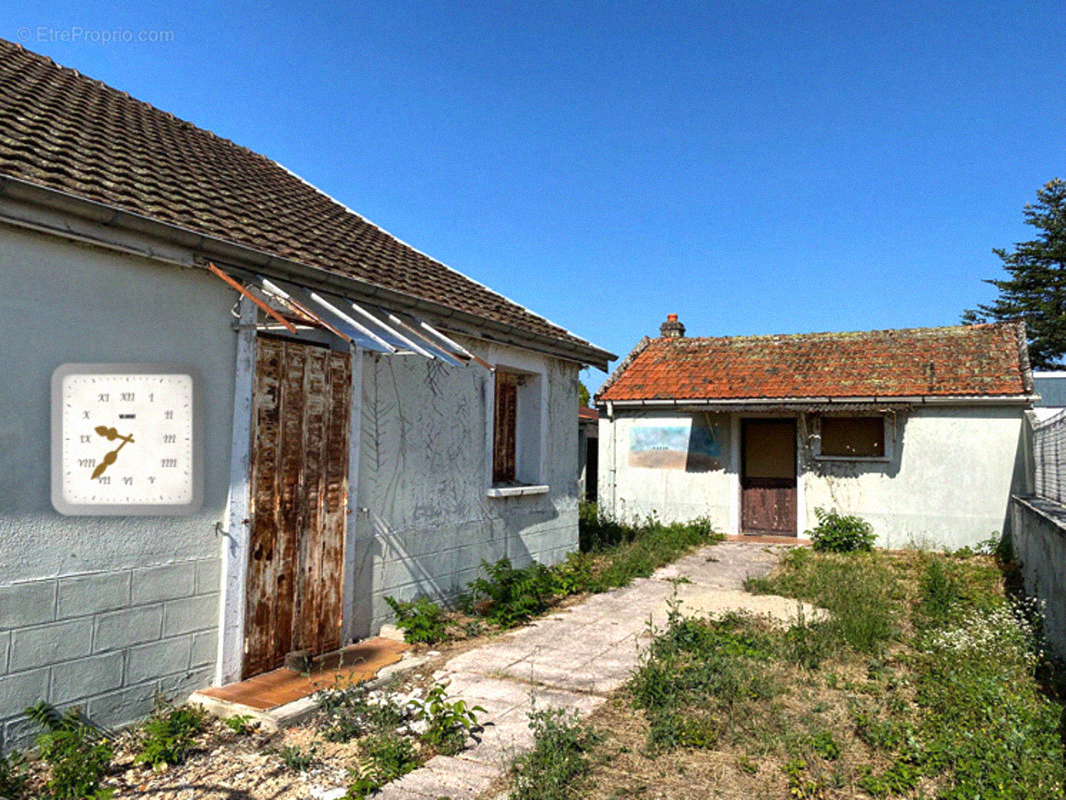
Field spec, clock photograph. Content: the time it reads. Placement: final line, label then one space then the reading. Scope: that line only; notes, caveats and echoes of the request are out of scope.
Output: 9:37
